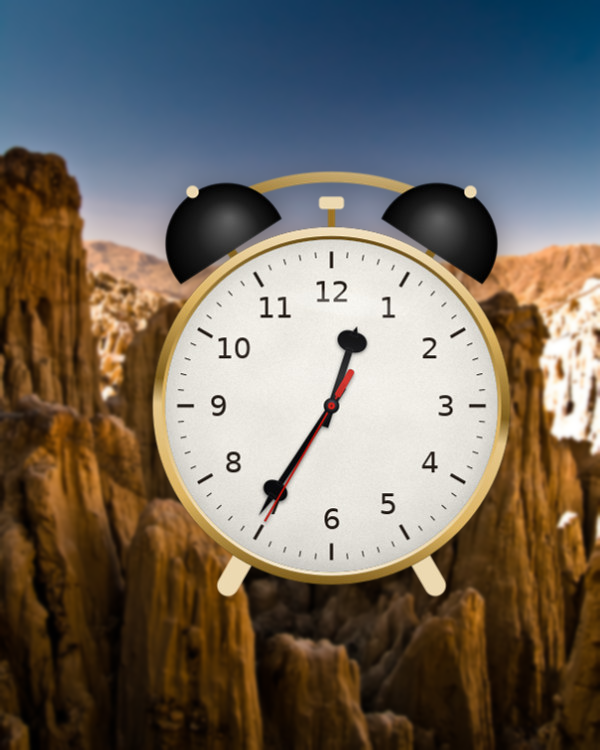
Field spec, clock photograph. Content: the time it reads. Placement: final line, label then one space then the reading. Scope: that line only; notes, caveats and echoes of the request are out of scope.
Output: 12:35:35
